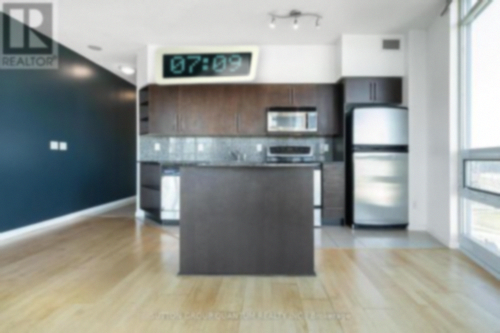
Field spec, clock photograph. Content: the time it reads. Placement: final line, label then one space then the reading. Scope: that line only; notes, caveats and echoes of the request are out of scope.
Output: 7:09
